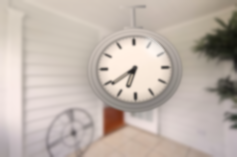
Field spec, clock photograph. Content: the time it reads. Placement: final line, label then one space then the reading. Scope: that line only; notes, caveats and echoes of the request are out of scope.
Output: 6:39
